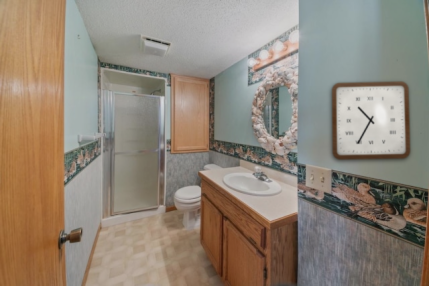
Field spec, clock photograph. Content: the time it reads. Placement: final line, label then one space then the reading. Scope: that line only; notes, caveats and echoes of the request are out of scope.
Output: 10:35
